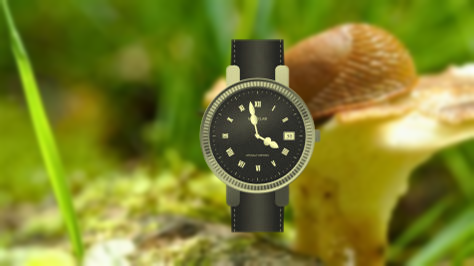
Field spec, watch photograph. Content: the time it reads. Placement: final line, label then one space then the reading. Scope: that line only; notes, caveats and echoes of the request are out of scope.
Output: 3:58
